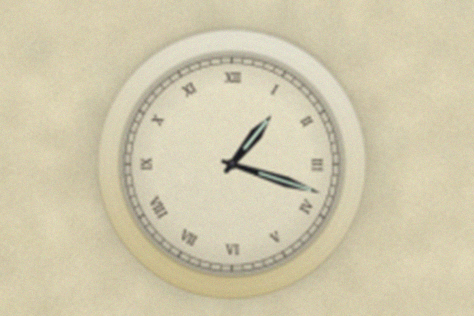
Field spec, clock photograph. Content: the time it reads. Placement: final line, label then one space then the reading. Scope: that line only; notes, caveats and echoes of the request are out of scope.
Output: 1:18
